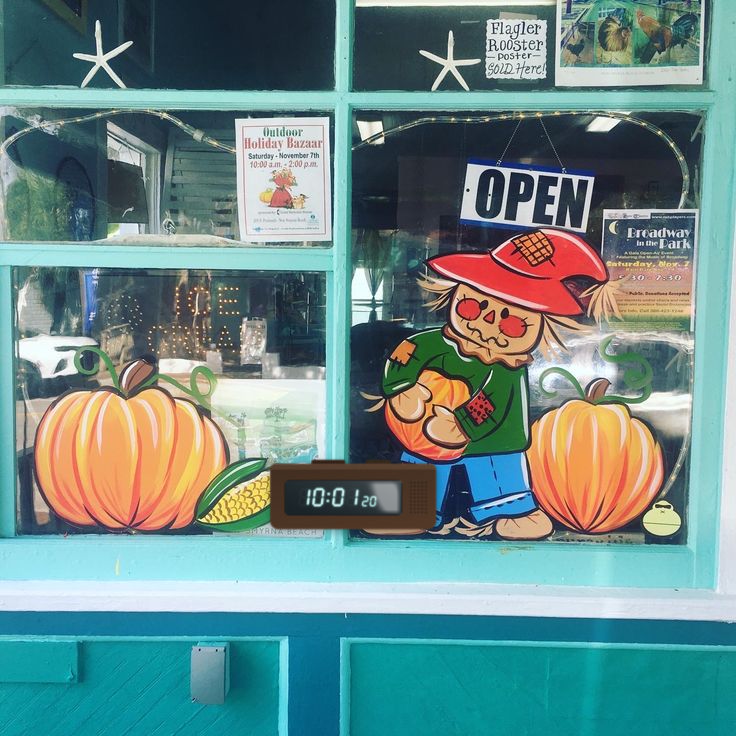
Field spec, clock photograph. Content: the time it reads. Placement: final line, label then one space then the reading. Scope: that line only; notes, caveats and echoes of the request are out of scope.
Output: 10:01:20
